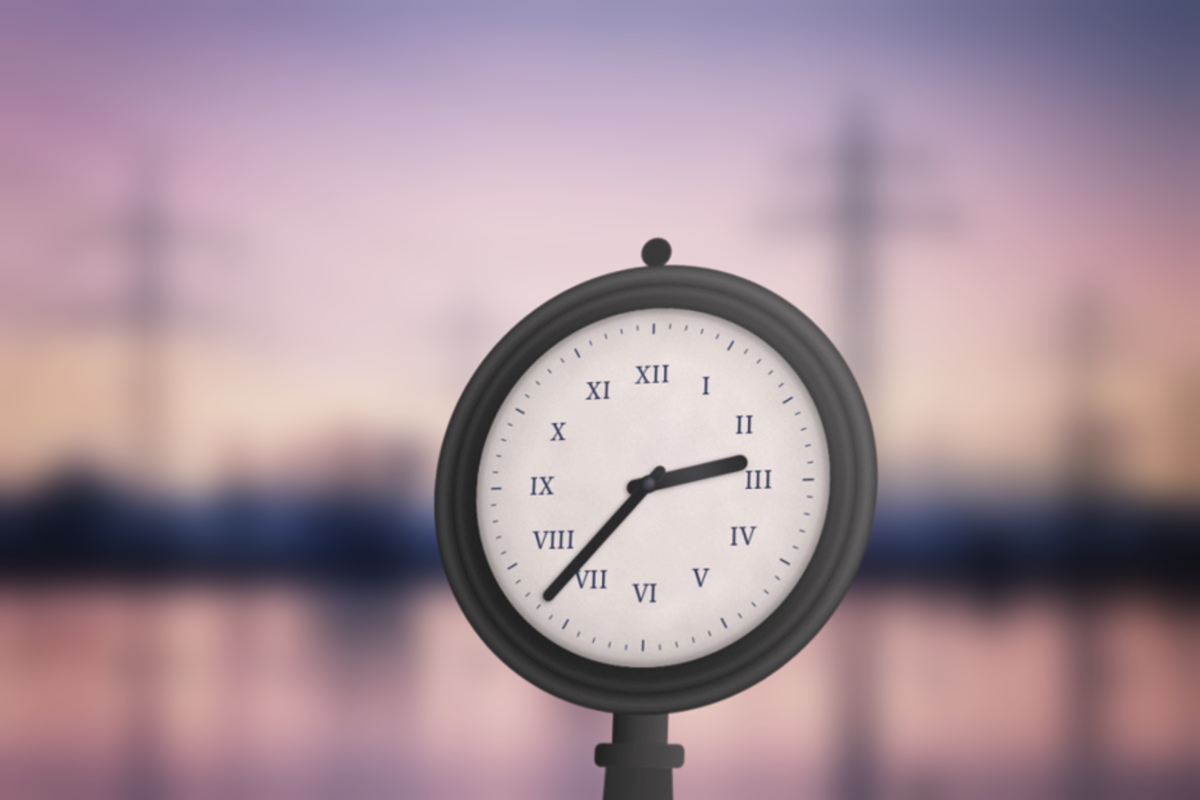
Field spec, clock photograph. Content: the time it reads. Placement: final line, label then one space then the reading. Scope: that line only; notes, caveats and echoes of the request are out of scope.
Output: 2:37
